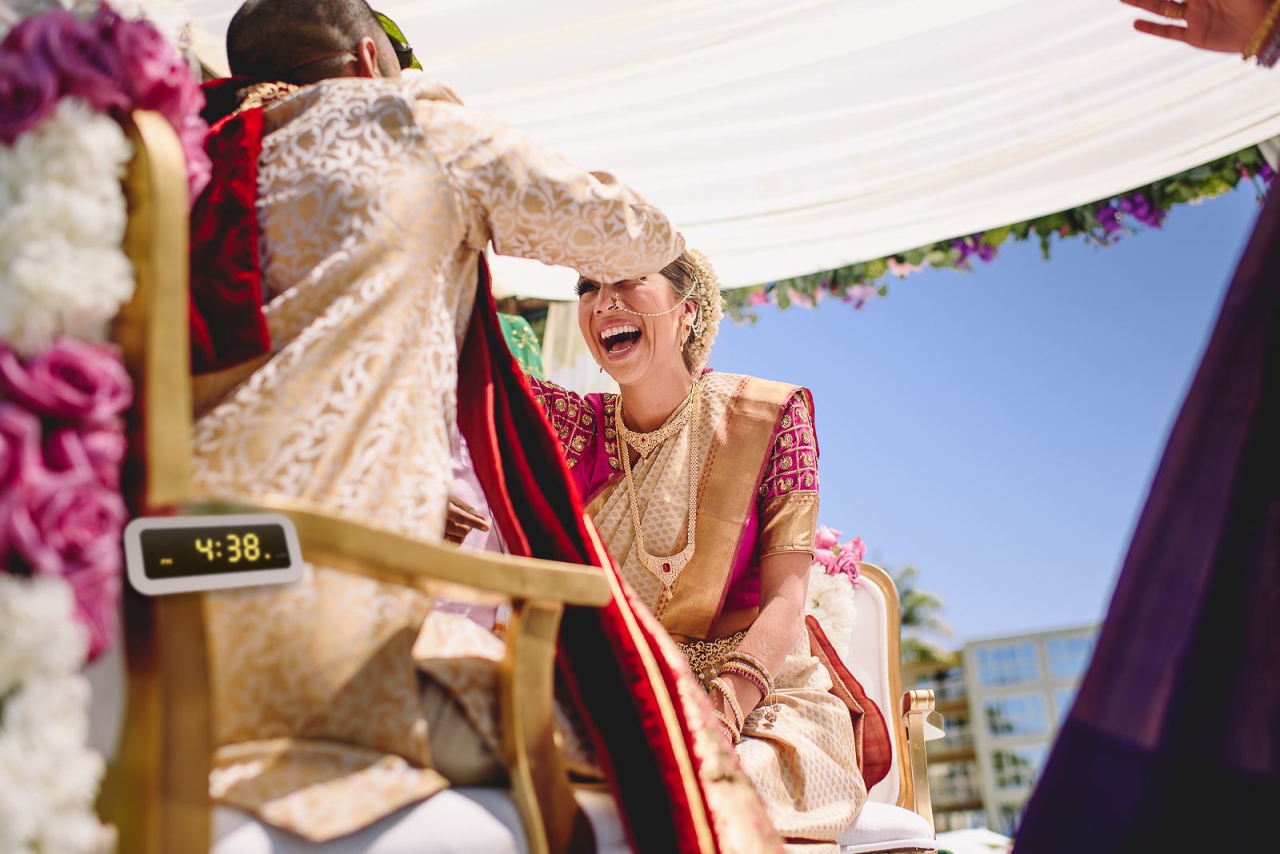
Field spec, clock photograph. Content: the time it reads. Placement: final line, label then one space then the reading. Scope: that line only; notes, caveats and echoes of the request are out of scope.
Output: 4:38
